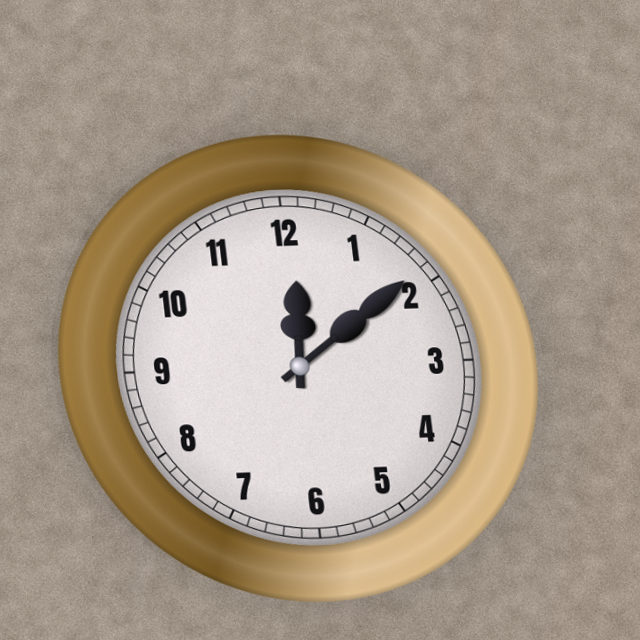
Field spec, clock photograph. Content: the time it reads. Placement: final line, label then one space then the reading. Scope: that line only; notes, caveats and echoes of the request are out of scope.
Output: 12:09
